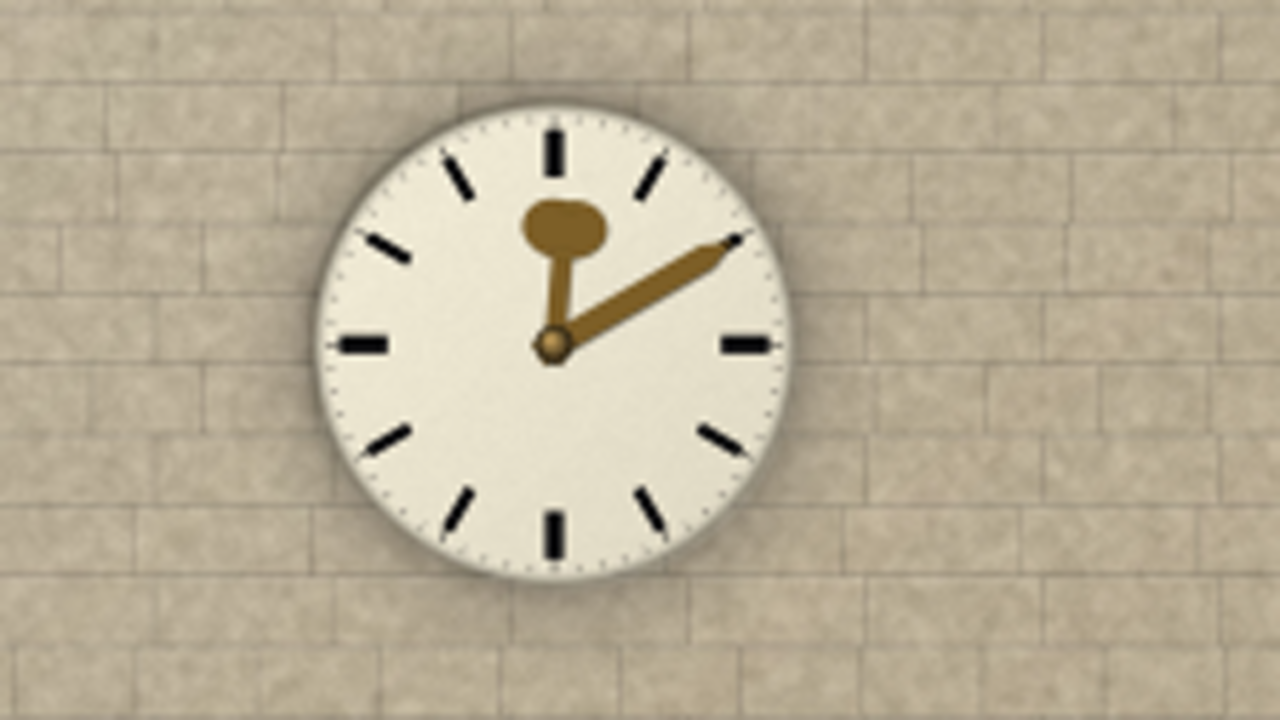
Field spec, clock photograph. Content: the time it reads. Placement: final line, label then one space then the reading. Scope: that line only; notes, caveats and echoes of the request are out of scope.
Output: 12:10
